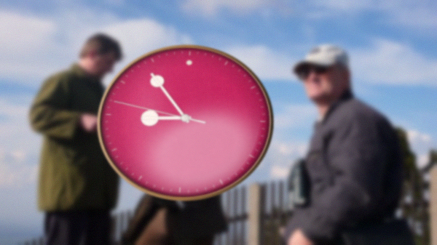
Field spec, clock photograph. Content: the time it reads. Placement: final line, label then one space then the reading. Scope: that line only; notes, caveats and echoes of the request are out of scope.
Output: 8:53:47
